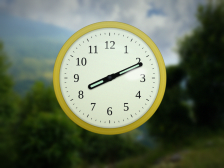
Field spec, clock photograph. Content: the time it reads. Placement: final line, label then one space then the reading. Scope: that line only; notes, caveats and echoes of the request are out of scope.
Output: 8:11
